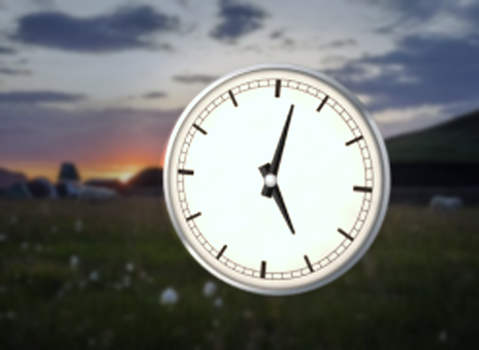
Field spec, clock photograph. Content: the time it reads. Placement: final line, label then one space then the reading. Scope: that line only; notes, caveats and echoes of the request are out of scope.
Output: 5:02
